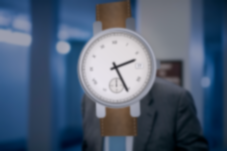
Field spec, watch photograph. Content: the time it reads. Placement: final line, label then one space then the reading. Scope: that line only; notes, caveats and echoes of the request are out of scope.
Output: 2:26
